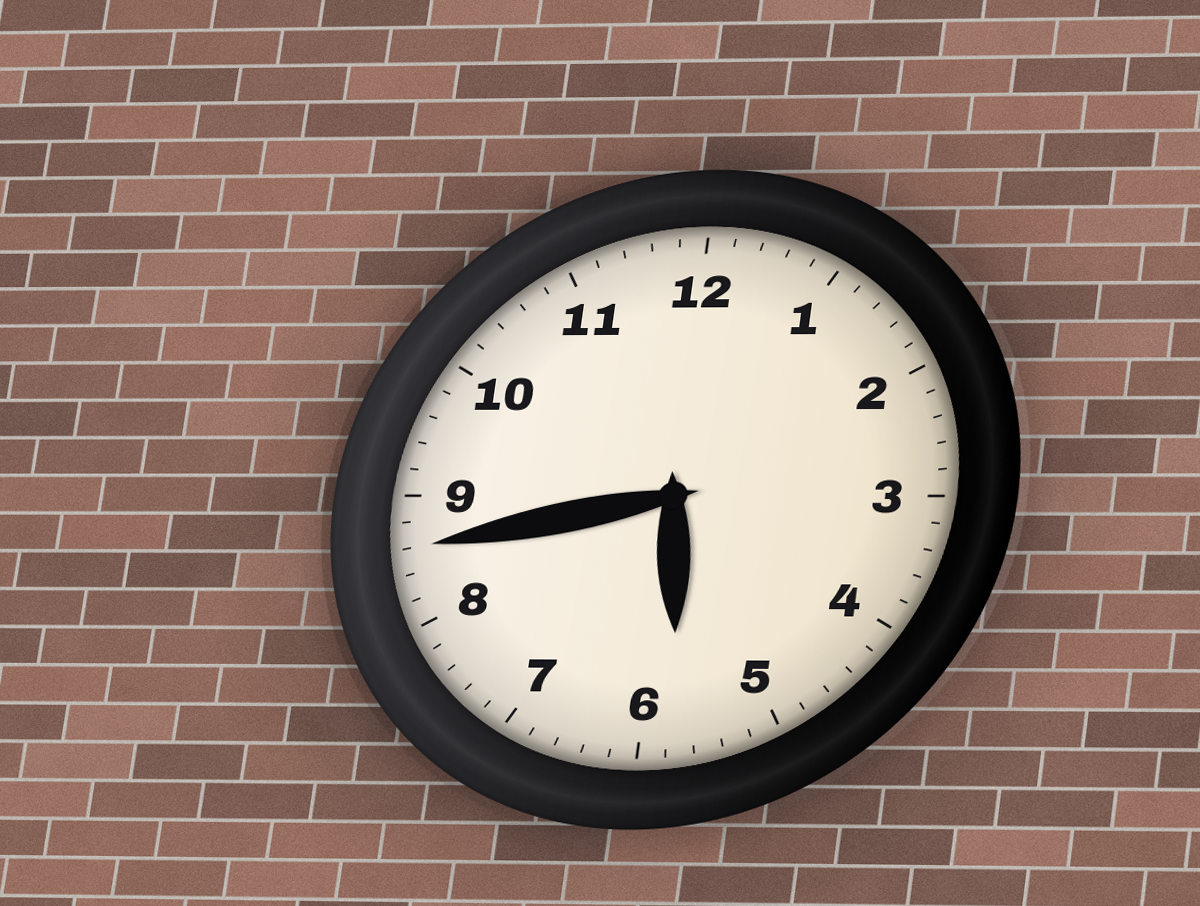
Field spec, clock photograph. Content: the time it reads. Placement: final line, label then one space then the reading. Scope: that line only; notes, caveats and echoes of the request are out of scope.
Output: 5:43
